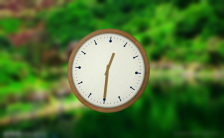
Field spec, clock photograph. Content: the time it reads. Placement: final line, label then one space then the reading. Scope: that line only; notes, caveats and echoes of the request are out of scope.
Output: 12:30
